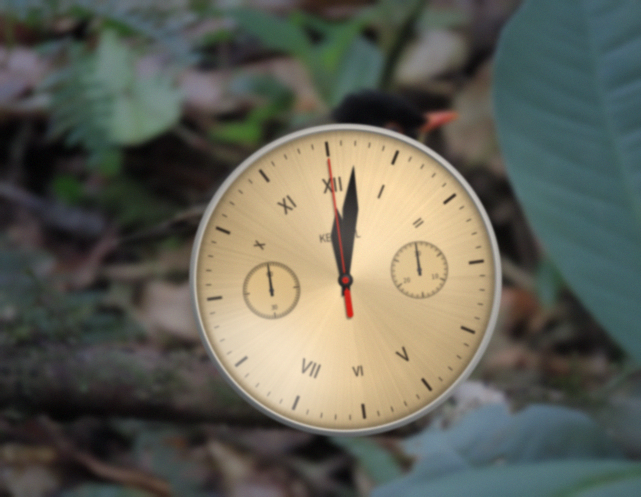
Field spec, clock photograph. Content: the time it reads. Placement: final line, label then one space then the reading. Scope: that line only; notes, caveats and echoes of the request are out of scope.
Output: 12:02
